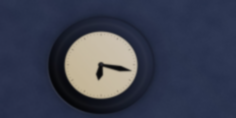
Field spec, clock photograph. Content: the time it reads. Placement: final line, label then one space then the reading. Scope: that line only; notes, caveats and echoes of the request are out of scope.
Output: 6:17
